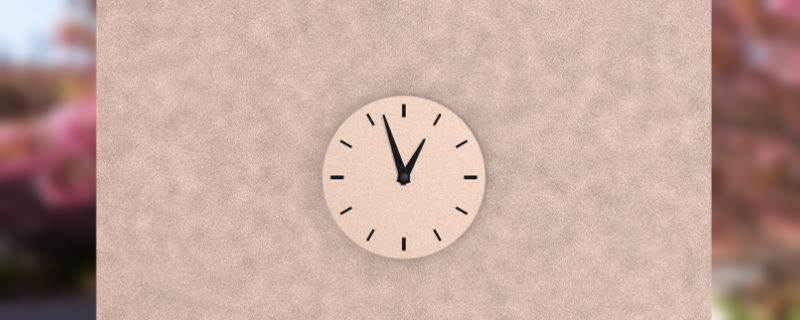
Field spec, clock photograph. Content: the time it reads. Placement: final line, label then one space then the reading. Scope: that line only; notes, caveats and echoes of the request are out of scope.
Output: 12:57
